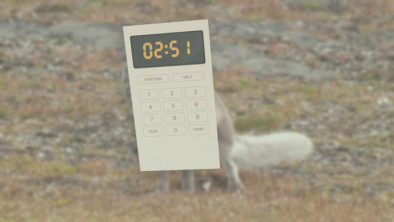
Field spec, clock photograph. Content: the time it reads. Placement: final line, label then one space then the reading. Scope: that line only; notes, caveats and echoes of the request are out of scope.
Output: 2:51
